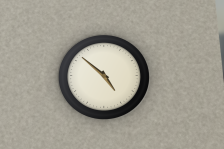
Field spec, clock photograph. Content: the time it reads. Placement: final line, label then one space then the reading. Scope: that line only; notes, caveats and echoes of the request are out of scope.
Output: 4:52
